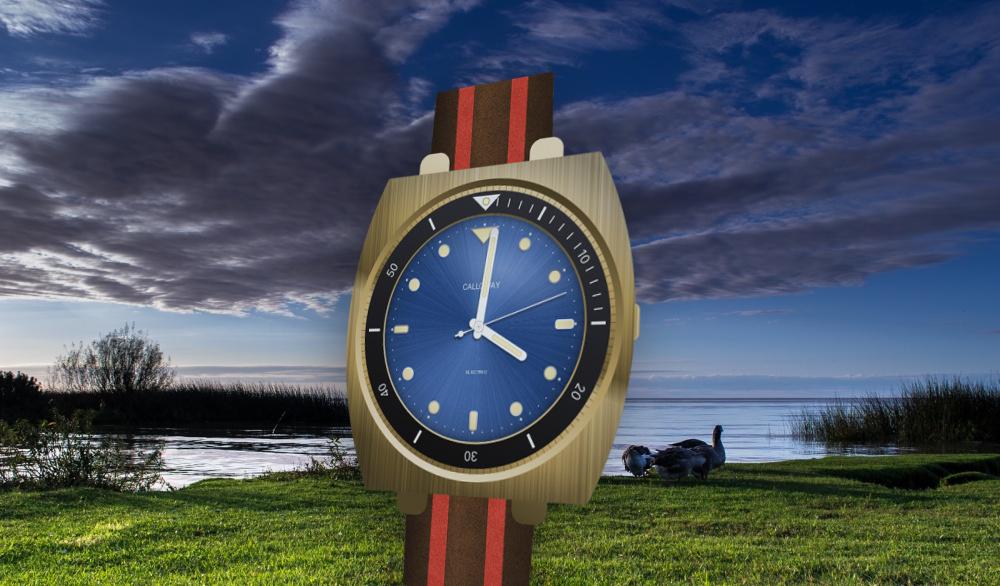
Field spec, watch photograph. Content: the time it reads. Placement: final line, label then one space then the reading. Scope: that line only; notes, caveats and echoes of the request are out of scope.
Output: 4:01:12
